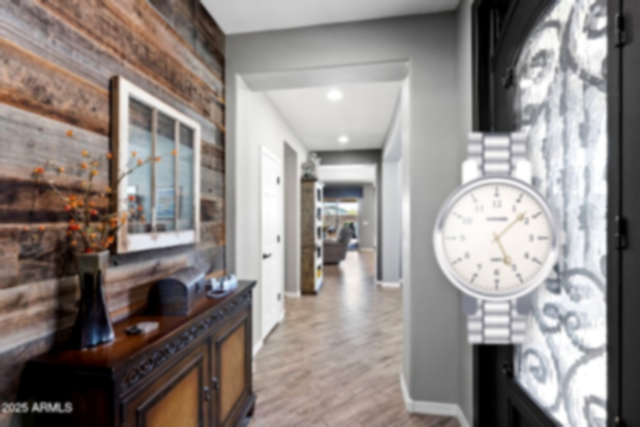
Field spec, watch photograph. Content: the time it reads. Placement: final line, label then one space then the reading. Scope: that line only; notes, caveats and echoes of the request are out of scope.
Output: 5:08
